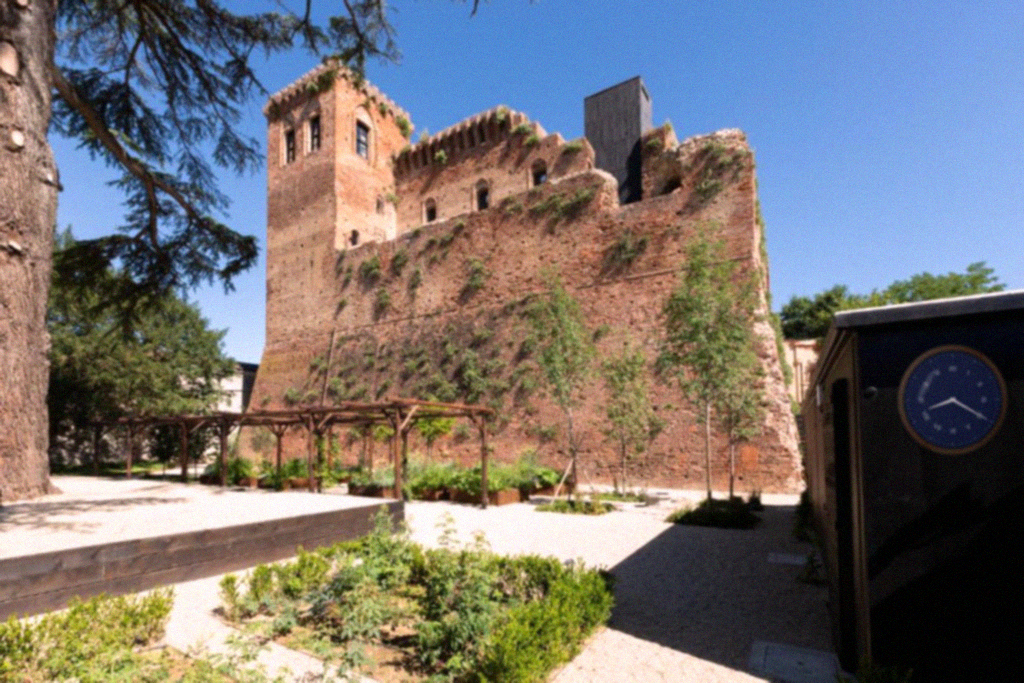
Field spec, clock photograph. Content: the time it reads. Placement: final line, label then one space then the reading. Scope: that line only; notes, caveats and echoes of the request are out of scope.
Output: 8:20
